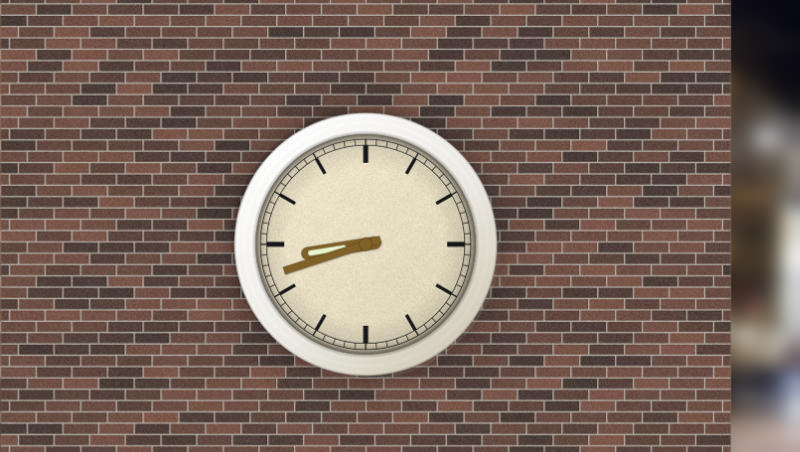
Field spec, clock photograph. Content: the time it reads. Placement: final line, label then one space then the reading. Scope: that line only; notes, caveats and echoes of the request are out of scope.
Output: 8:42
